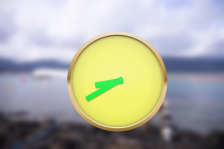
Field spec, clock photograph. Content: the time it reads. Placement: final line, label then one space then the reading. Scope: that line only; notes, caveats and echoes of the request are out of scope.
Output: 8:40
